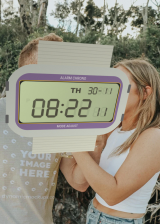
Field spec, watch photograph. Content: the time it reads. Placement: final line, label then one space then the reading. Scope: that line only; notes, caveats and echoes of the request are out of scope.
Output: 8:22:11
